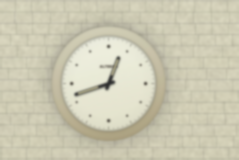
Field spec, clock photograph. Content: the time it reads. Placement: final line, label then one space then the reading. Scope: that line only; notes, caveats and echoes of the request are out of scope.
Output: 12:42
